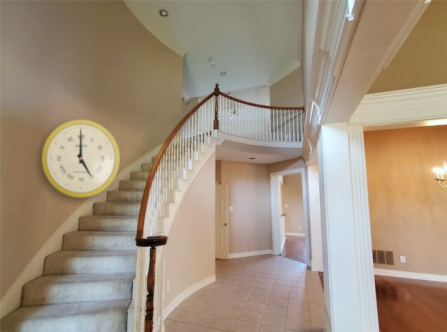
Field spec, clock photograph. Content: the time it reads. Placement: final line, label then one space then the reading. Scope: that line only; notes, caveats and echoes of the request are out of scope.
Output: 5:00
